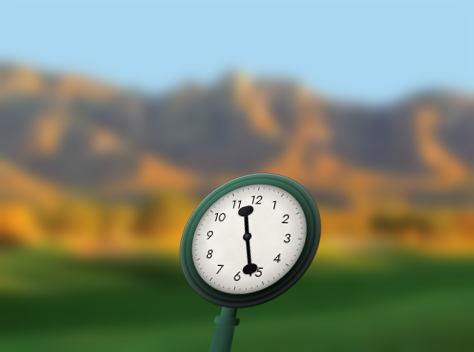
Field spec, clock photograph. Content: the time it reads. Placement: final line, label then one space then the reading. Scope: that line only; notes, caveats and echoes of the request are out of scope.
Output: 11:27
